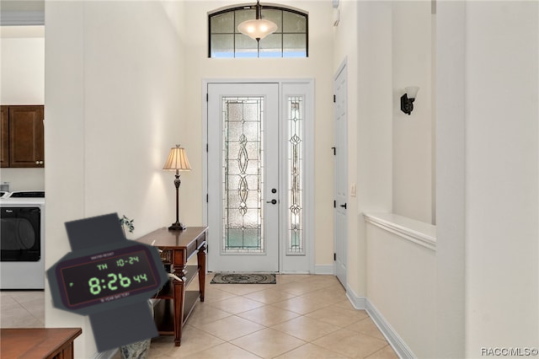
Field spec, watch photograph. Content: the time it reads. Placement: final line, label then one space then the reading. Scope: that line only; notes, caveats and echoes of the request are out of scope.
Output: 8:26:44
